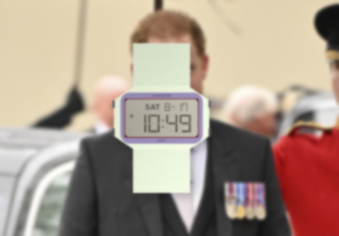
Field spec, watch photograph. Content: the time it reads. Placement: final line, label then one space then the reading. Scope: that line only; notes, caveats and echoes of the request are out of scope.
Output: 10:49
